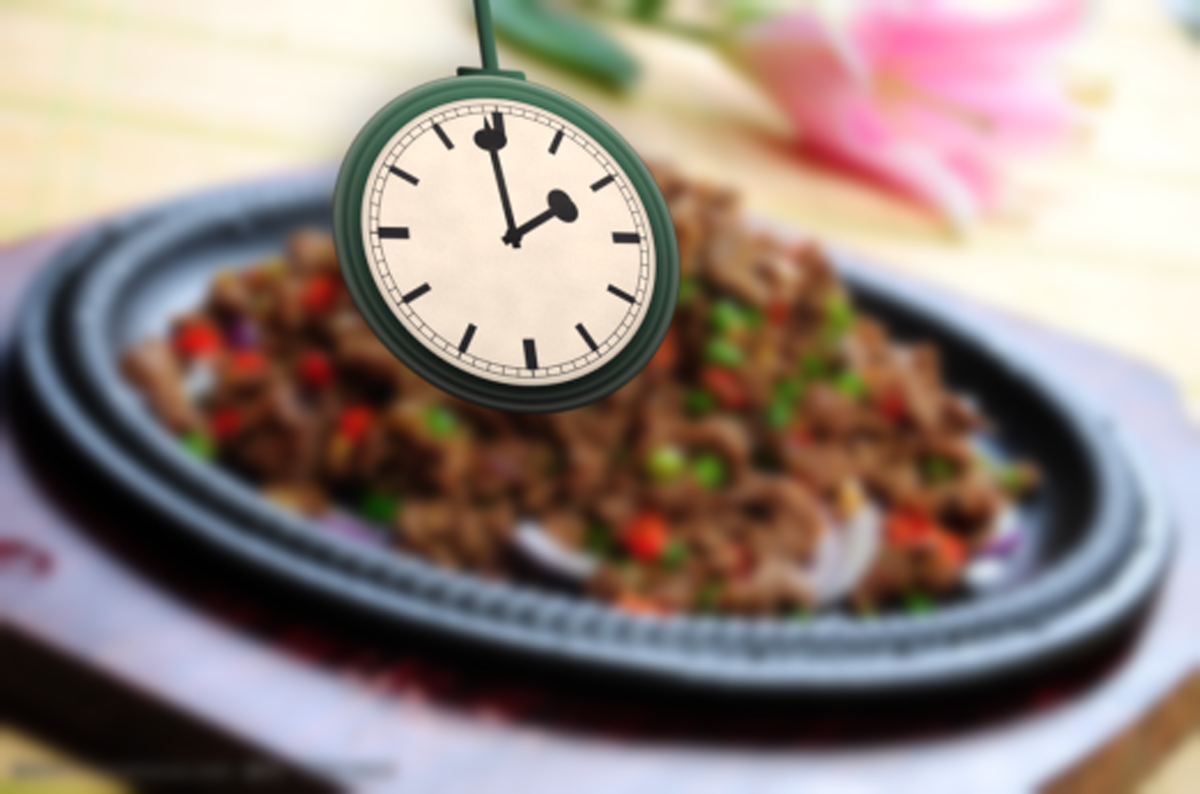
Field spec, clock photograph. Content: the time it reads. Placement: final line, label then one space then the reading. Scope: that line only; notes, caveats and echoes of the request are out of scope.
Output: 1:59
